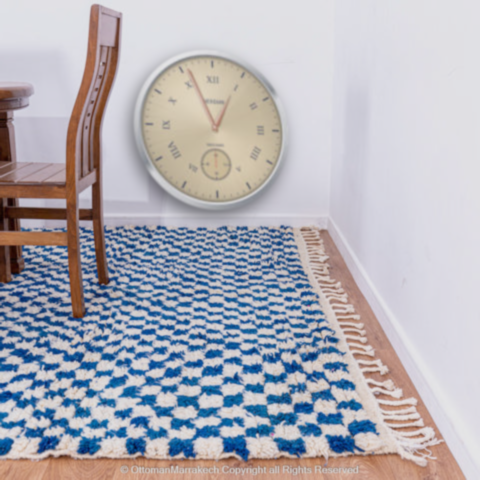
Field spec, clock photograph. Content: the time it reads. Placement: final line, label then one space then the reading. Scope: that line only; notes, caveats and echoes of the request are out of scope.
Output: 12:56
